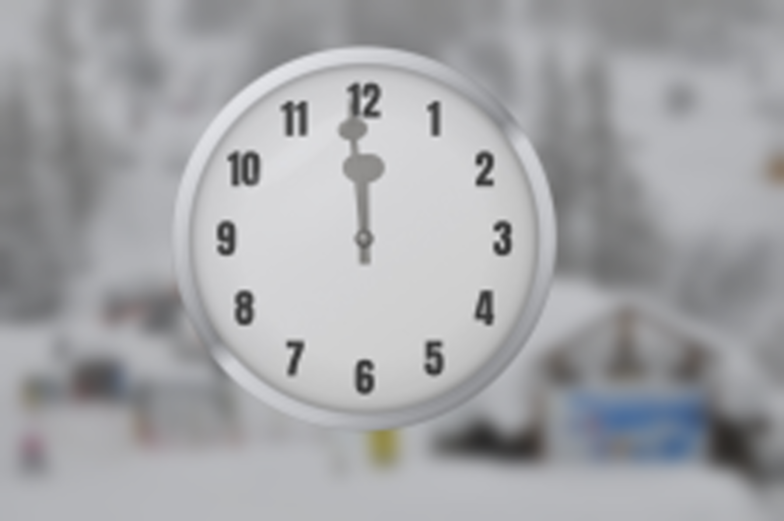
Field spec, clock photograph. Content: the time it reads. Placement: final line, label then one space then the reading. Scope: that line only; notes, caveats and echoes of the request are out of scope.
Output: 11:59
